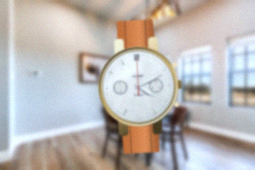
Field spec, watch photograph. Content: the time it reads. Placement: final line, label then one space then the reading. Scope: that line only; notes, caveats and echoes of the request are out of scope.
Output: 4:11
